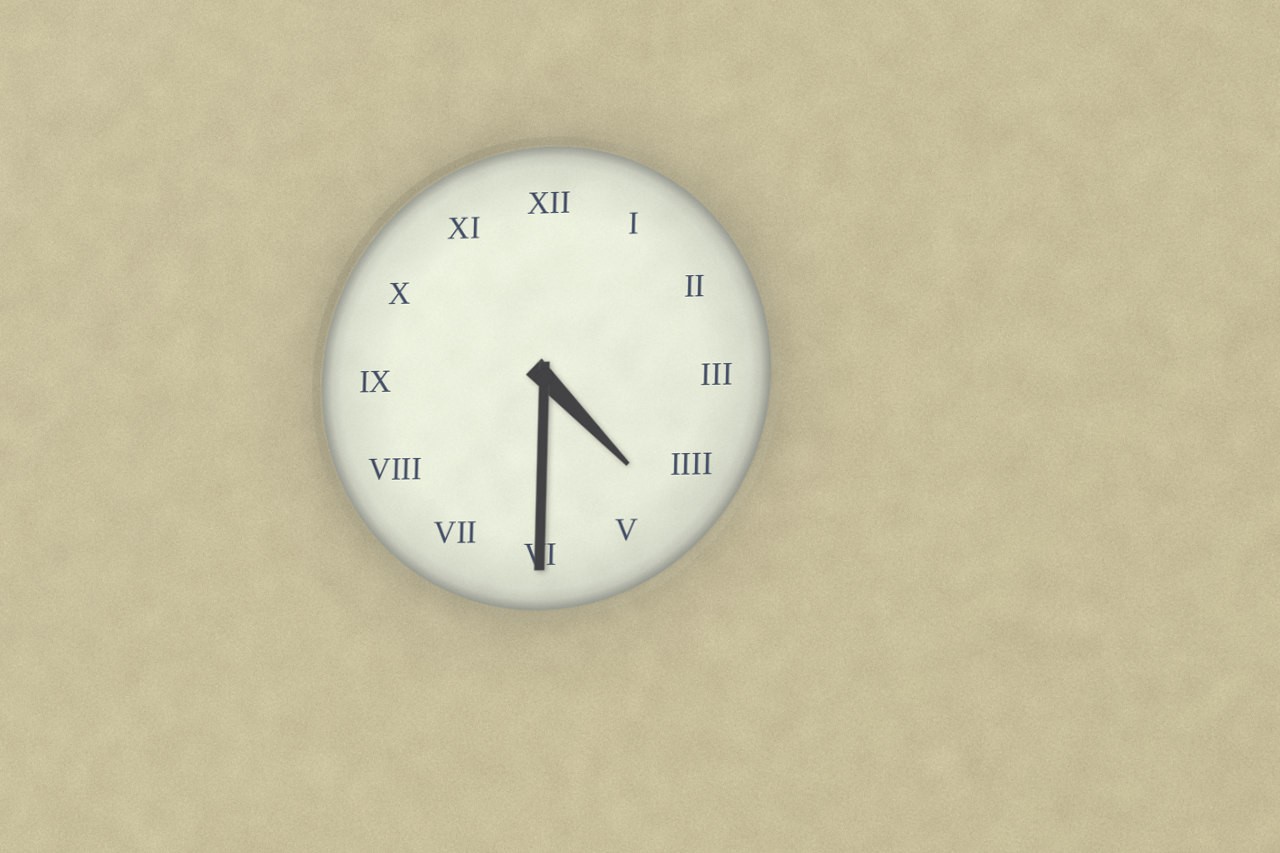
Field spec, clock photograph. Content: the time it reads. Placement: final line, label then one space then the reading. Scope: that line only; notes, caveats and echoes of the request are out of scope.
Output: 4:30
